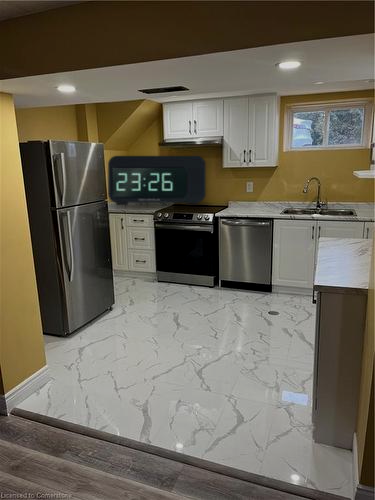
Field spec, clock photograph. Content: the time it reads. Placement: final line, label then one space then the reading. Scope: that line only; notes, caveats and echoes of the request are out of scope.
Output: 23:26
